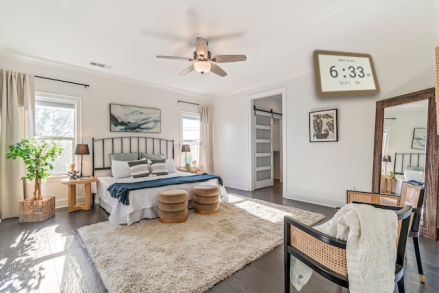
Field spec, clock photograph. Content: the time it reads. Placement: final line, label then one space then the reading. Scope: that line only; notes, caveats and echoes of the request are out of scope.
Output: 6:33
